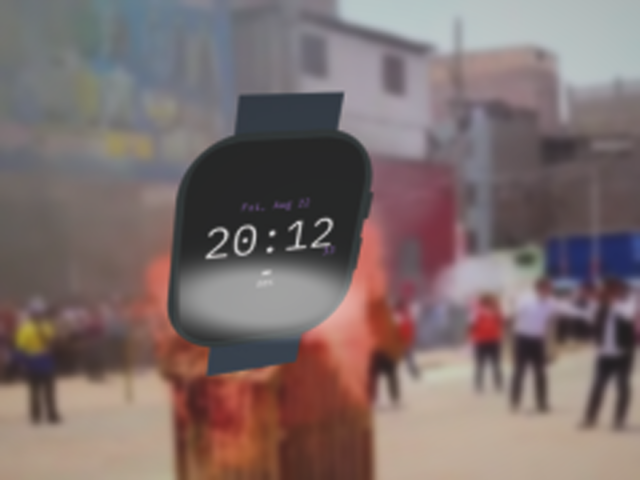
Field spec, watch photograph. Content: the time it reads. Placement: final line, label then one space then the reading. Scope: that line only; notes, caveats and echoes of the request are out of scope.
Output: 20:12
